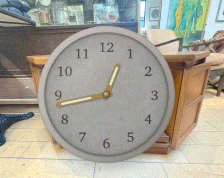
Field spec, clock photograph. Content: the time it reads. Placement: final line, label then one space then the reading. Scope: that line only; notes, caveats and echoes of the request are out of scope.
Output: 12:43
